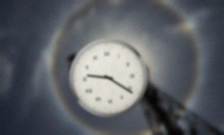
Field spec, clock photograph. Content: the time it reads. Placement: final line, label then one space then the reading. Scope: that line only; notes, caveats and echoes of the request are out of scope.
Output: 9:21
